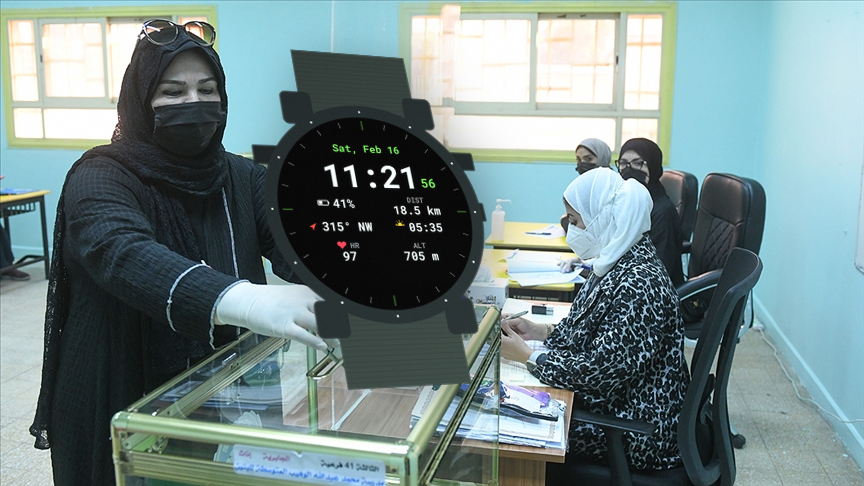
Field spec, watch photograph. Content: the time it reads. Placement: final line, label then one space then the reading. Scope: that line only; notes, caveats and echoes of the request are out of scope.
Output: 11:21:56
